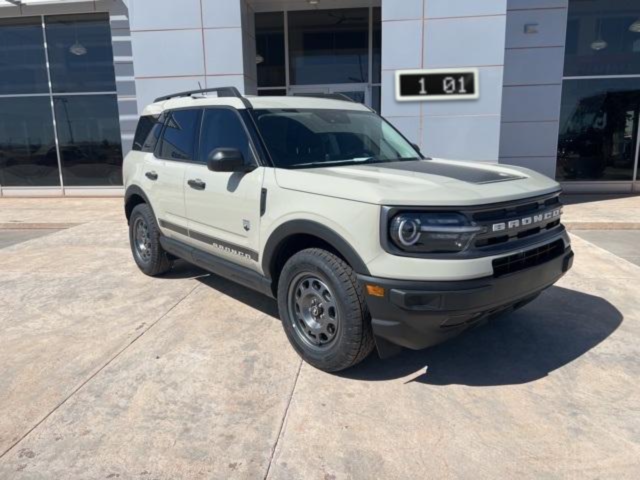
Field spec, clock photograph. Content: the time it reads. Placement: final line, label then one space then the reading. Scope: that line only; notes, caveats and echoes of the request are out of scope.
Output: 1:01
